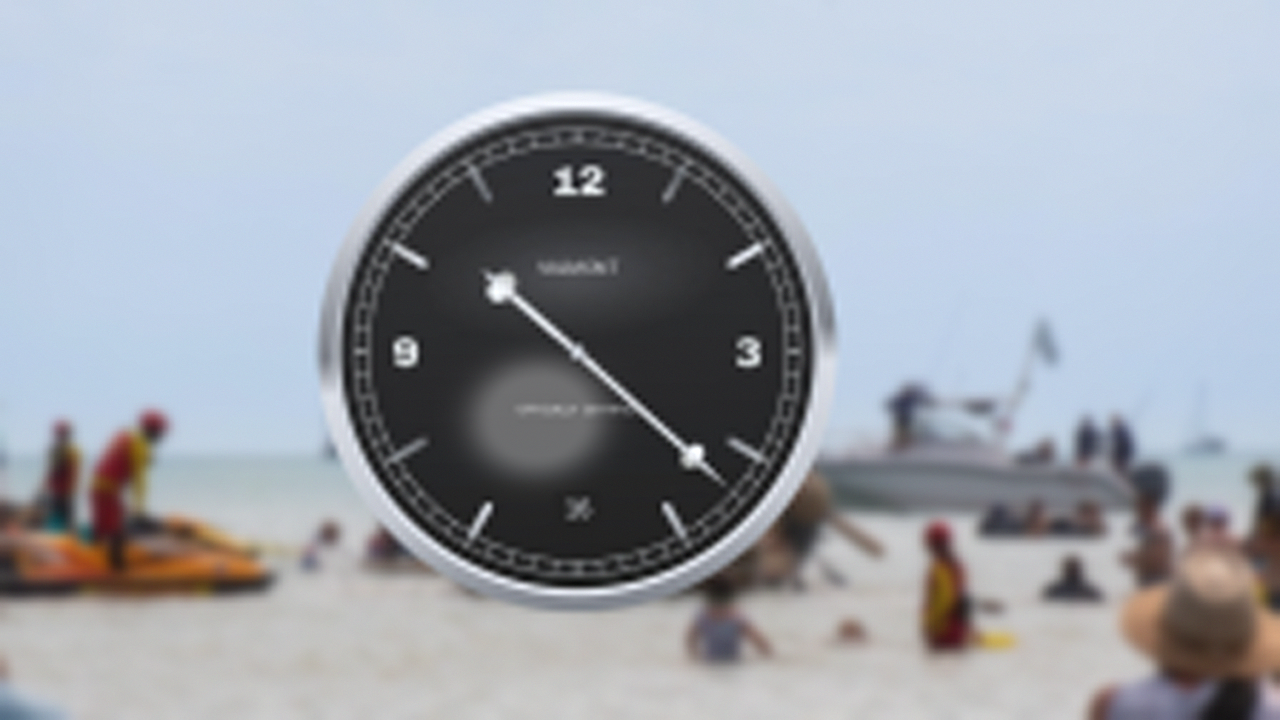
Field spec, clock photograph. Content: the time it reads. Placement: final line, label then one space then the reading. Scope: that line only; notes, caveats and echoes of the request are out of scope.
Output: 10:22
